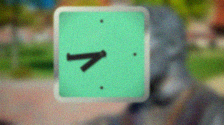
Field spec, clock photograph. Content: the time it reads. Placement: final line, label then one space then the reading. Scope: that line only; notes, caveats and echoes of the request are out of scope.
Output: 7:44
